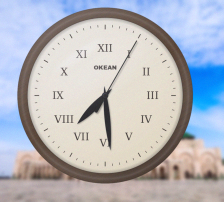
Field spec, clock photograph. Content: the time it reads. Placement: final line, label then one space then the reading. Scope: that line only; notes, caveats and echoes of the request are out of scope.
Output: 7:29:05
